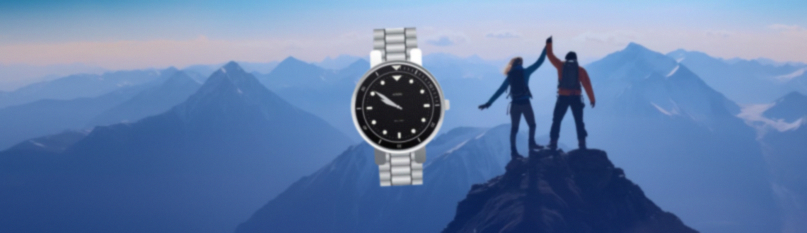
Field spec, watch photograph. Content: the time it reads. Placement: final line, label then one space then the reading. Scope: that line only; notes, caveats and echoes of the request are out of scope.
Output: 9:51
